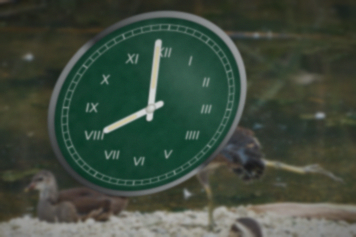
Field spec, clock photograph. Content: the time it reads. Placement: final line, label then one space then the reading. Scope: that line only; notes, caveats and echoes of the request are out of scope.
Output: 7:59
